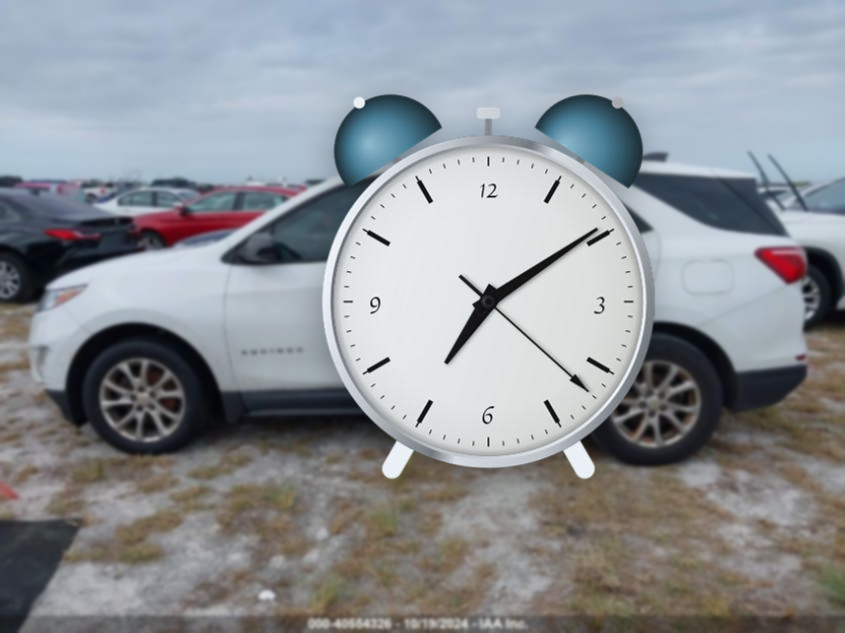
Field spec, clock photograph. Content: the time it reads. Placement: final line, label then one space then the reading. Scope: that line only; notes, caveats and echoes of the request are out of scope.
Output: 7:09:22
